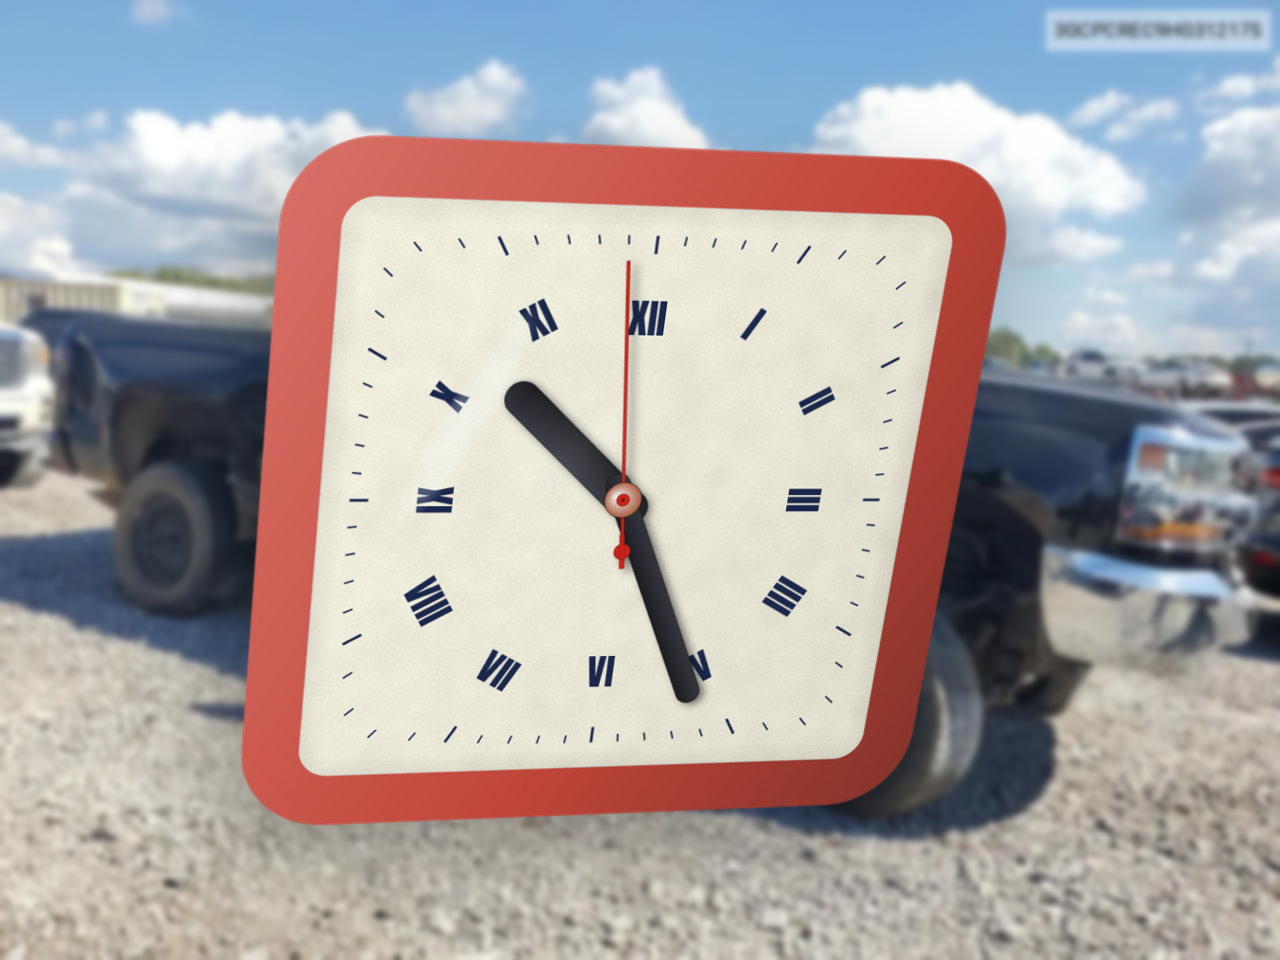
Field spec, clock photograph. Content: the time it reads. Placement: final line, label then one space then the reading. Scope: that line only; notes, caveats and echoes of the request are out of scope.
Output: 10:25:59
